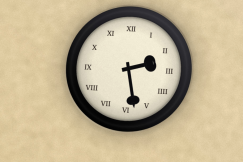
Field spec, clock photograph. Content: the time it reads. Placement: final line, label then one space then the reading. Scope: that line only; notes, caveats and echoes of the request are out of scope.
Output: 2:28
